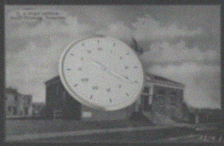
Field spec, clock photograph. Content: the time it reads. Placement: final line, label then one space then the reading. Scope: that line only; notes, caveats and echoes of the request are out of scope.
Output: 10:21
